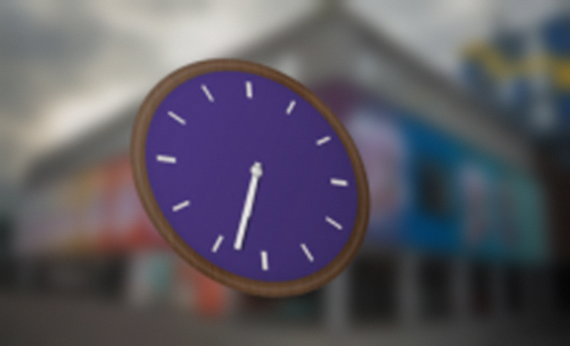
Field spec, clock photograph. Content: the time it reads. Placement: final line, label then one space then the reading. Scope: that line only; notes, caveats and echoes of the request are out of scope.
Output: 6:33
